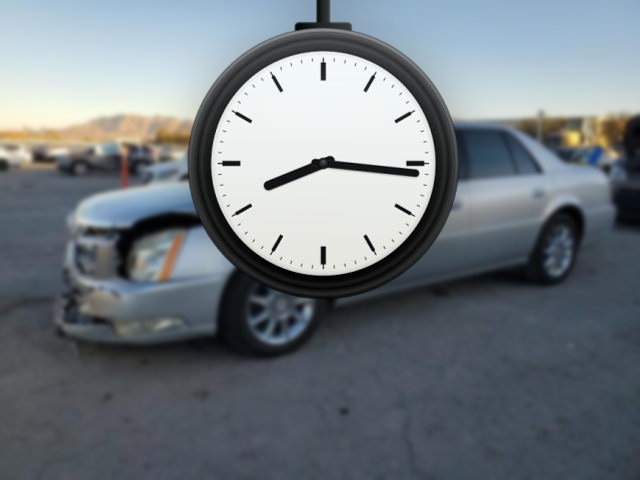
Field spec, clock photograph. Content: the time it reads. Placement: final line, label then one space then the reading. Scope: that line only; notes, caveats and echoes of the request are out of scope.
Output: 8:16
